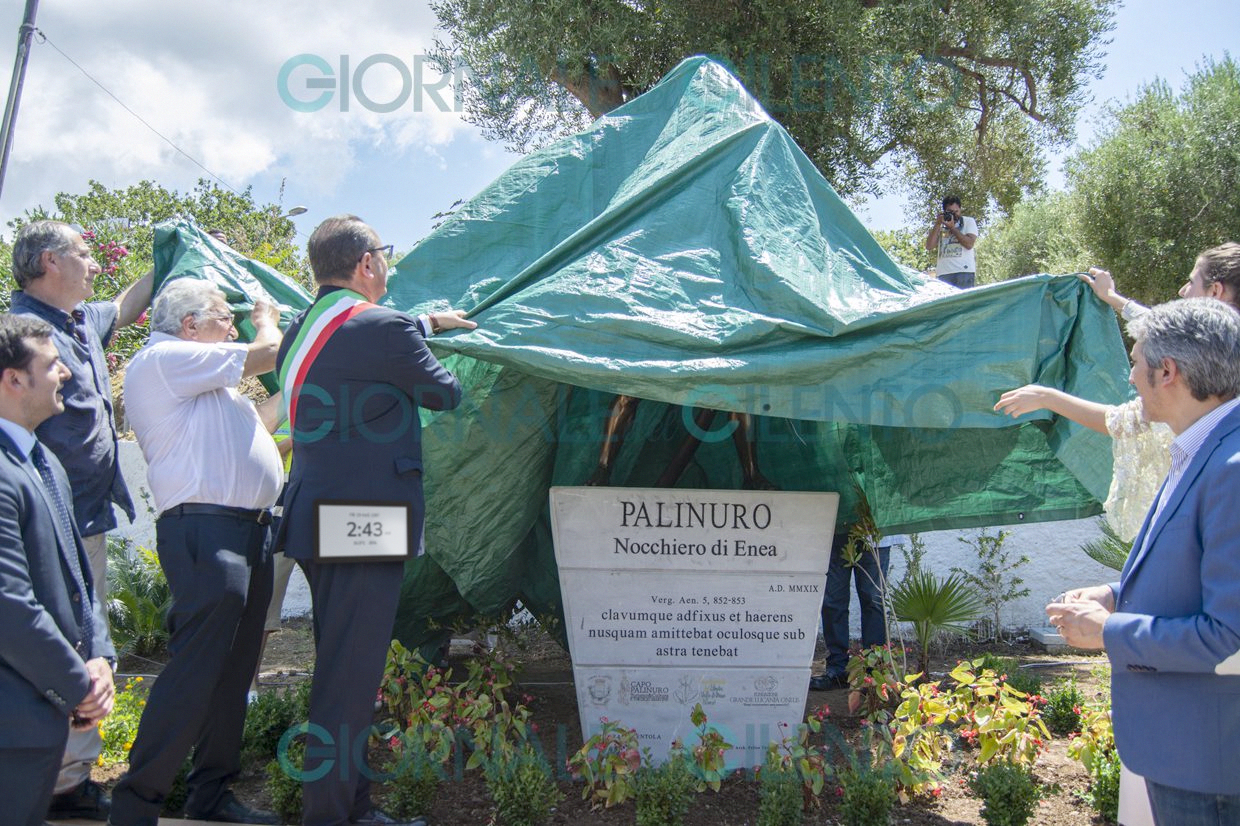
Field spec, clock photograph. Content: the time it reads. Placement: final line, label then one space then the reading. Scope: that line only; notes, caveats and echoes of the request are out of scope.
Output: 2:43
